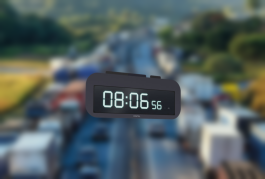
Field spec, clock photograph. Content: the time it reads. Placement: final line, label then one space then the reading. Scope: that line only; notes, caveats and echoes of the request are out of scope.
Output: 8:06:56
